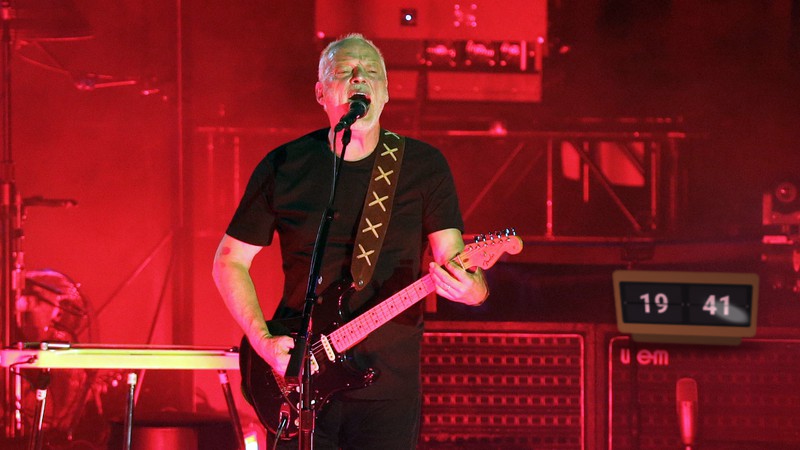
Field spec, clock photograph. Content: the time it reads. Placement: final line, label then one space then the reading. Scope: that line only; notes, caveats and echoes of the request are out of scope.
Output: 19:41
